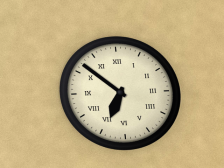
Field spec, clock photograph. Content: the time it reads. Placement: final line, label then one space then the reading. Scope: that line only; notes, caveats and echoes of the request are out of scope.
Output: 6:52
